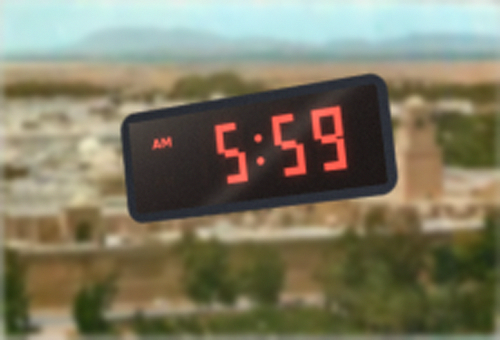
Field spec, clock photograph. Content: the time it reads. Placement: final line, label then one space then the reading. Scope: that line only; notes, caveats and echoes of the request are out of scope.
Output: 5:59
